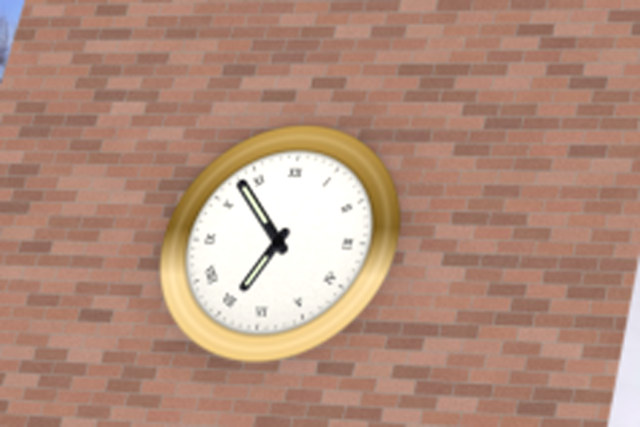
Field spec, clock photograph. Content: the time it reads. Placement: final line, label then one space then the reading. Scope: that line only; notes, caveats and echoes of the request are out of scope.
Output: 6:53
